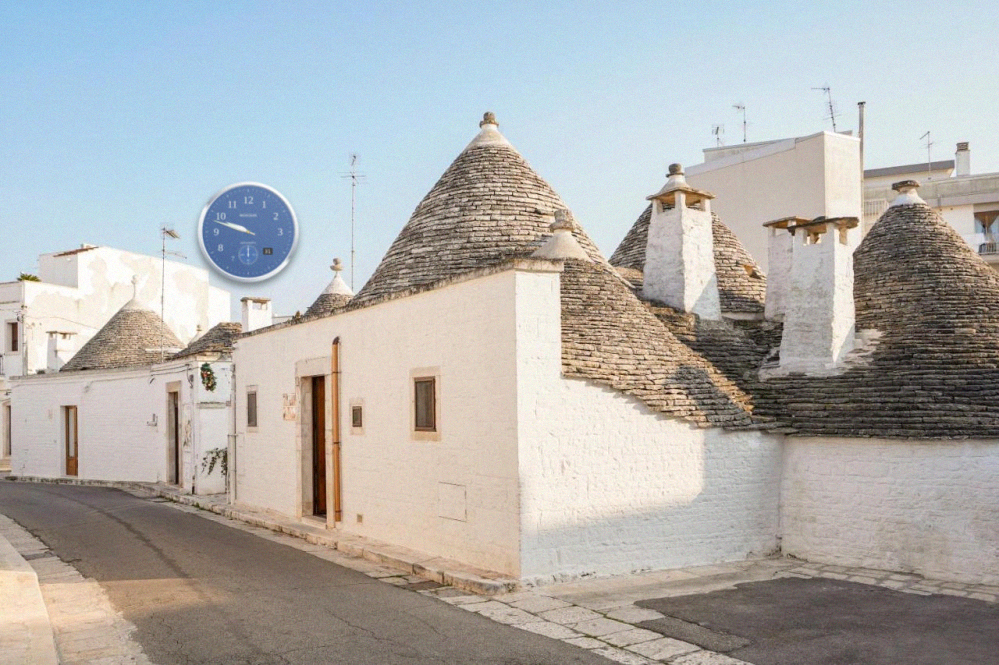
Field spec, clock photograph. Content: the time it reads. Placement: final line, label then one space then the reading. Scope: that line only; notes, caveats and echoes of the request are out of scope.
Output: 9:48
